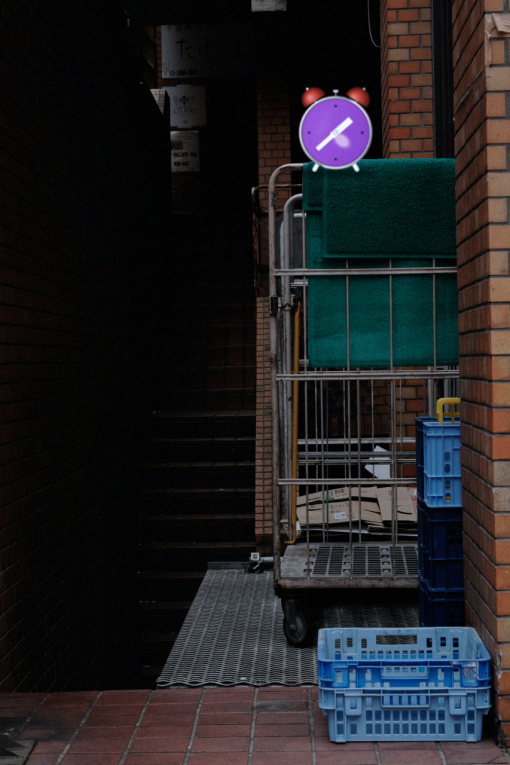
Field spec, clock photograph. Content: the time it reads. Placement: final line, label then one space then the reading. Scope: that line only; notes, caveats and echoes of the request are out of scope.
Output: 1:38
